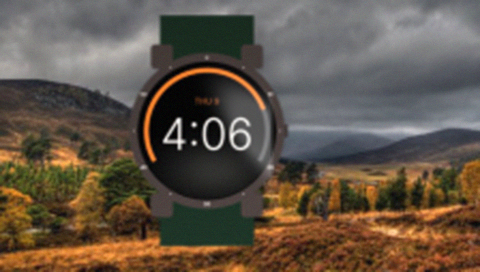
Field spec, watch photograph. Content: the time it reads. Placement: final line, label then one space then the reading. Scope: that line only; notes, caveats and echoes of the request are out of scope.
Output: 4:06
